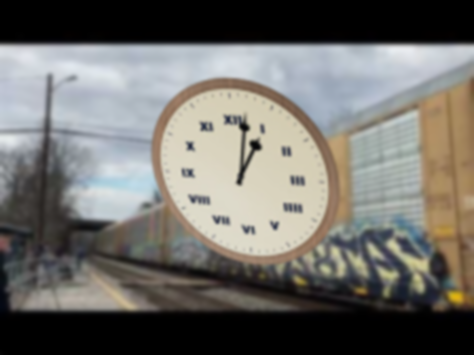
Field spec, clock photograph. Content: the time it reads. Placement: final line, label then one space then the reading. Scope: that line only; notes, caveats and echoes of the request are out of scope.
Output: 1:02
